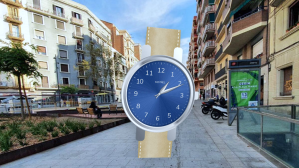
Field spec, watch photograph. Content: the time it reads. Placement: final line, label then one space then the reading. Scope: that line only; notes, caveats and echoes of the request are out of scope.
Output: 1:11
